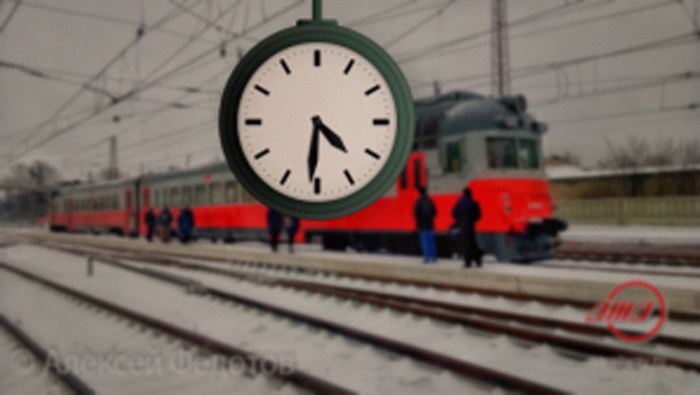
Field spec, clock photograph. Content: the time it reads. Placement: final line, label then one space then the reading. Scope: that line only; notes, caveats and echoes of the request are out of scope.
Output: 4:31
